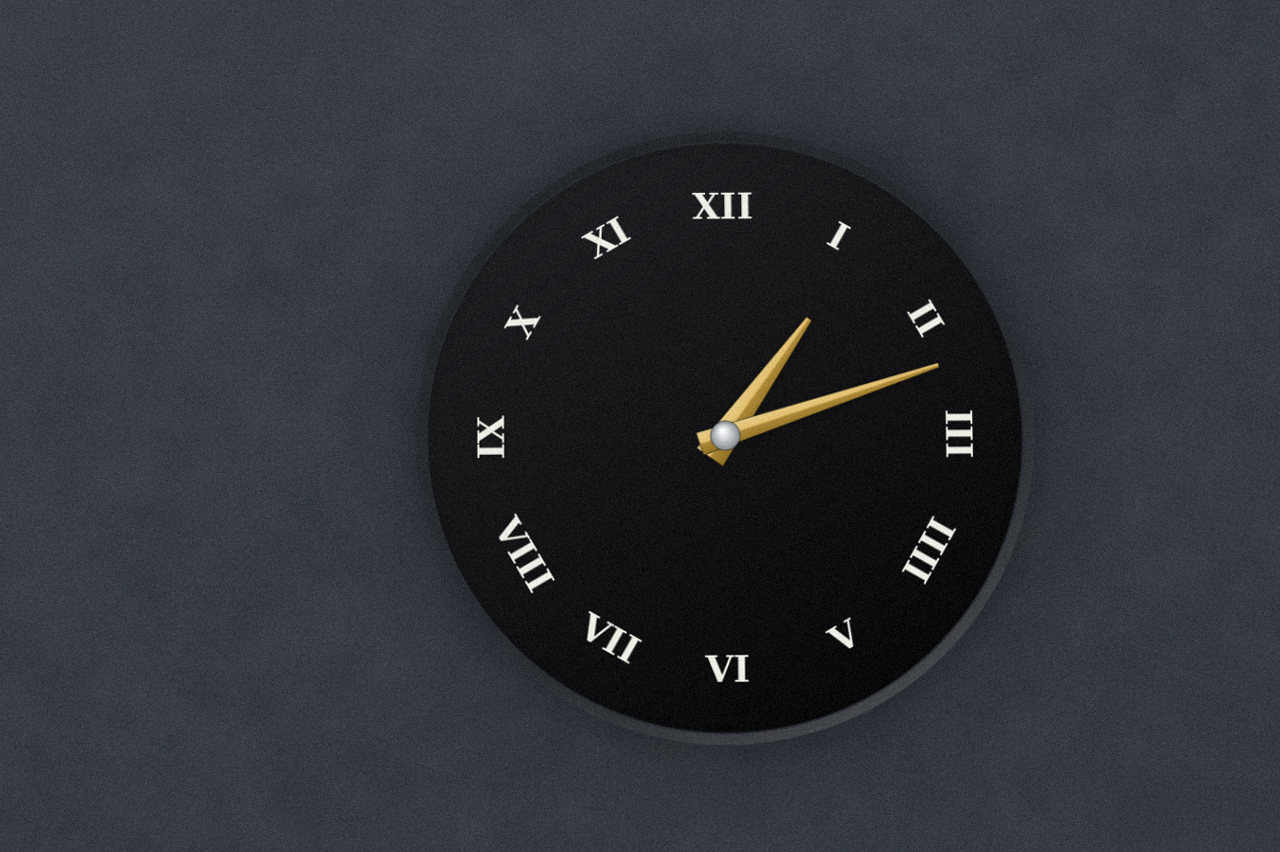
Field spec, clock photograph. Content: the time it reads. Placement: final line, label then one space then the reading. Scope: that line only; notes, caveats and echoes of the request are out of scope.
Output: 1:12
